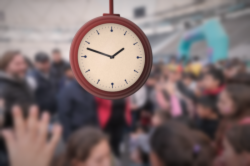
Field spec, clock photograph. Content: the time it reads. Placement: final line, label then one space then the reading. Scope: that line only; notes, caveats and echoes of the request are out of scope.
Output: 1:48
